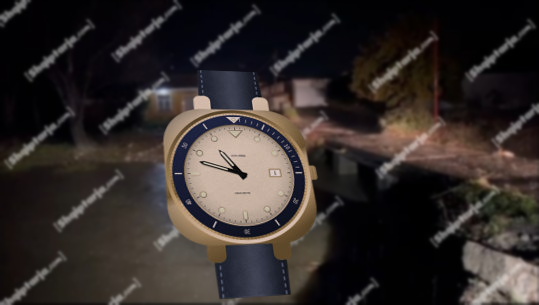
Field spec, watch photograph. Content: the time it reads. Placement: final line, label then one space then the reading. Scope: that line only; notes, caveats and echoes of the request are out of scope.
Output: 10:48
